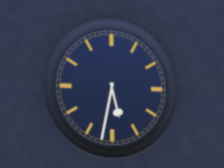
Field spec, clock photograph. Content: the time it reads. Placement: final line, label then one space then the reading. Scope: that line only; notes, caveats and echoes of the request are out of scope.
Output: 5:32
